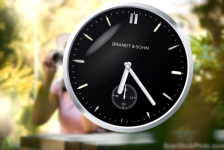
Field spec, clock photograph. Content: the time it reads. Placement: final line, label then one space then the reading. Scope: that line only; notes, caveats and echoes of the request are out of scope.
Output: 6:23
